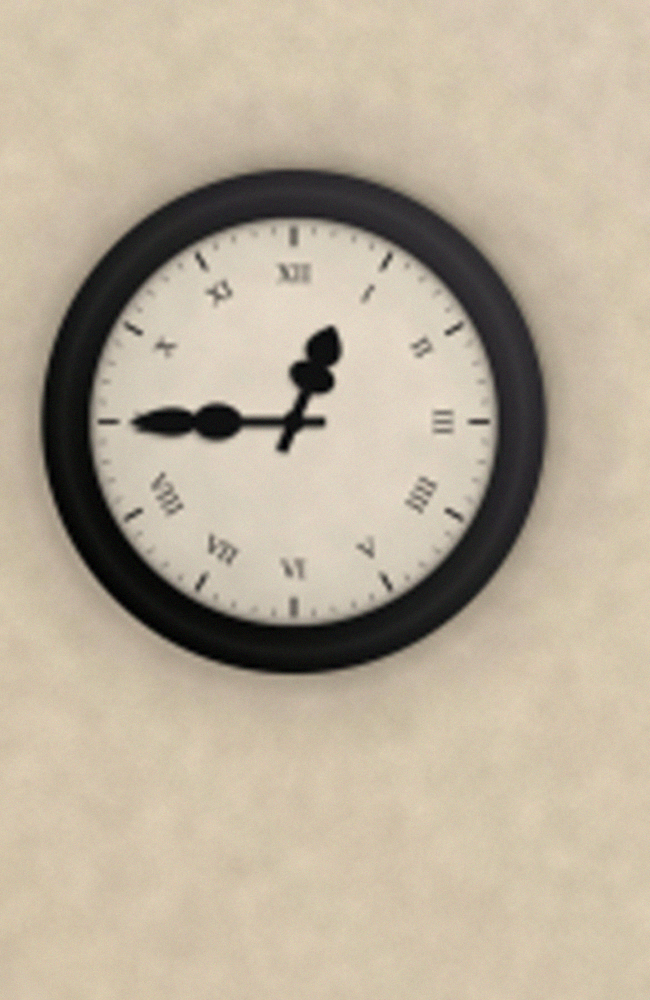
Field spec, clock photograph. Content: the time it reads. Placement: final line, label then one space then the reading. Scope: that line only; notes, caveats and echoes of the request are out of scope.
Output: 12:45
